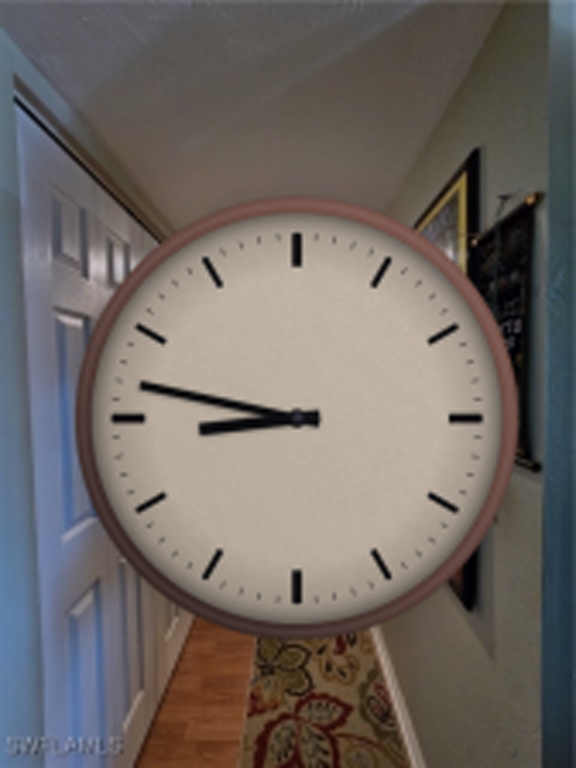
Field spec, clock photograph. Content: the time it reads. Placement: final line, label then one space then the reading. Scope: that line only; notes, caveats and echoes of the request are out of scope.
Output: 8:47
